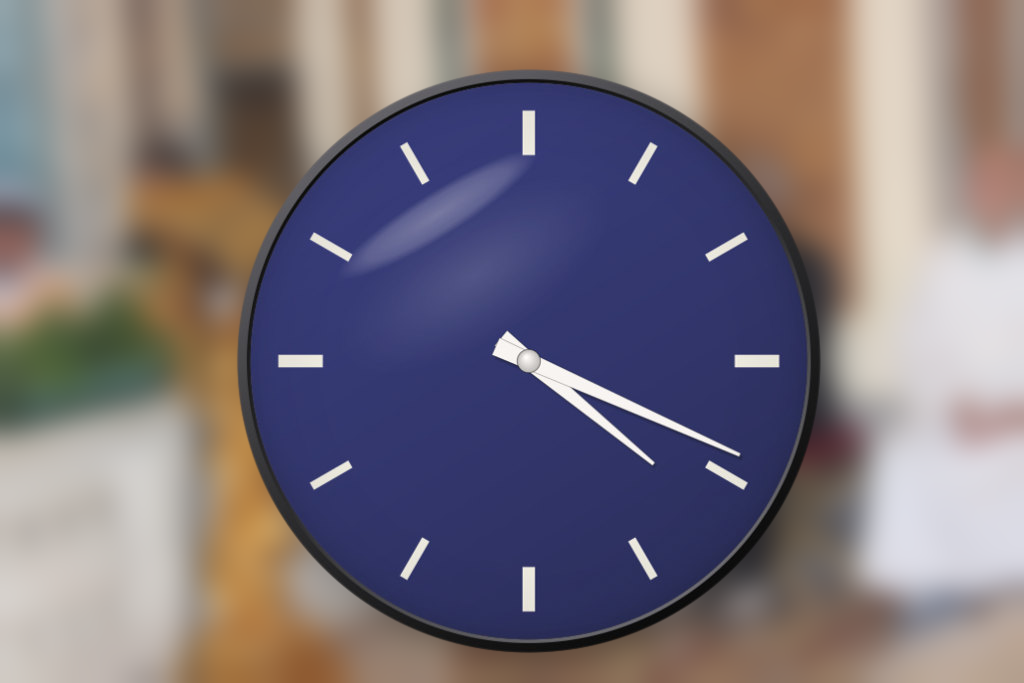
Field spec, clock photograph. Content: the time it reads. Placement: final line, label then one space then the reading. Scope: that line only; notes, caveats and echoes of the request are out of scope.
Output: 4:19
